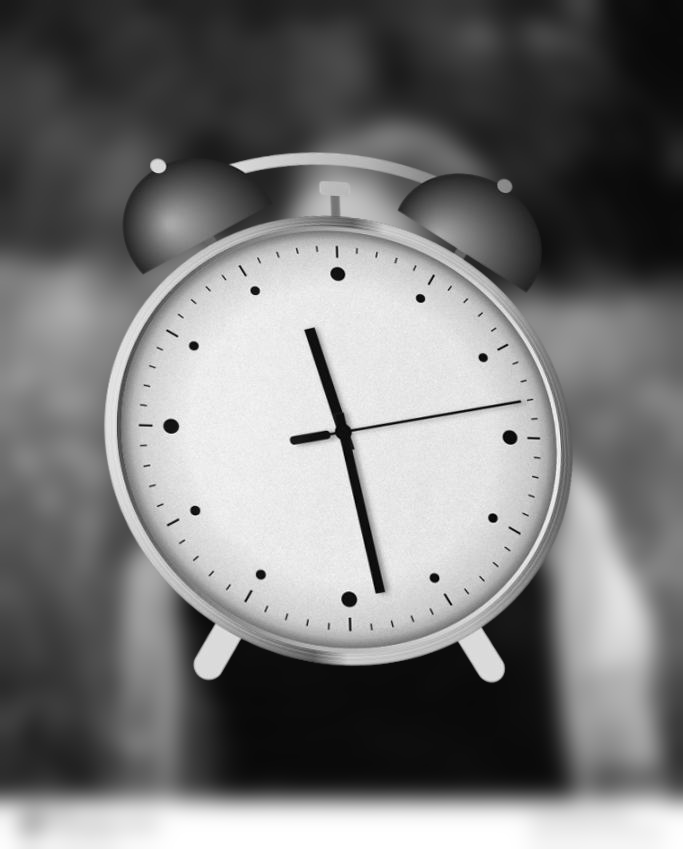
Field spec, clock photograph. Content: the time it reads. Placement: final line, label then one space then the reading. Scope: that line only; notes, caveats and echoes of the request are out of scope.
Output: 11:28:13
